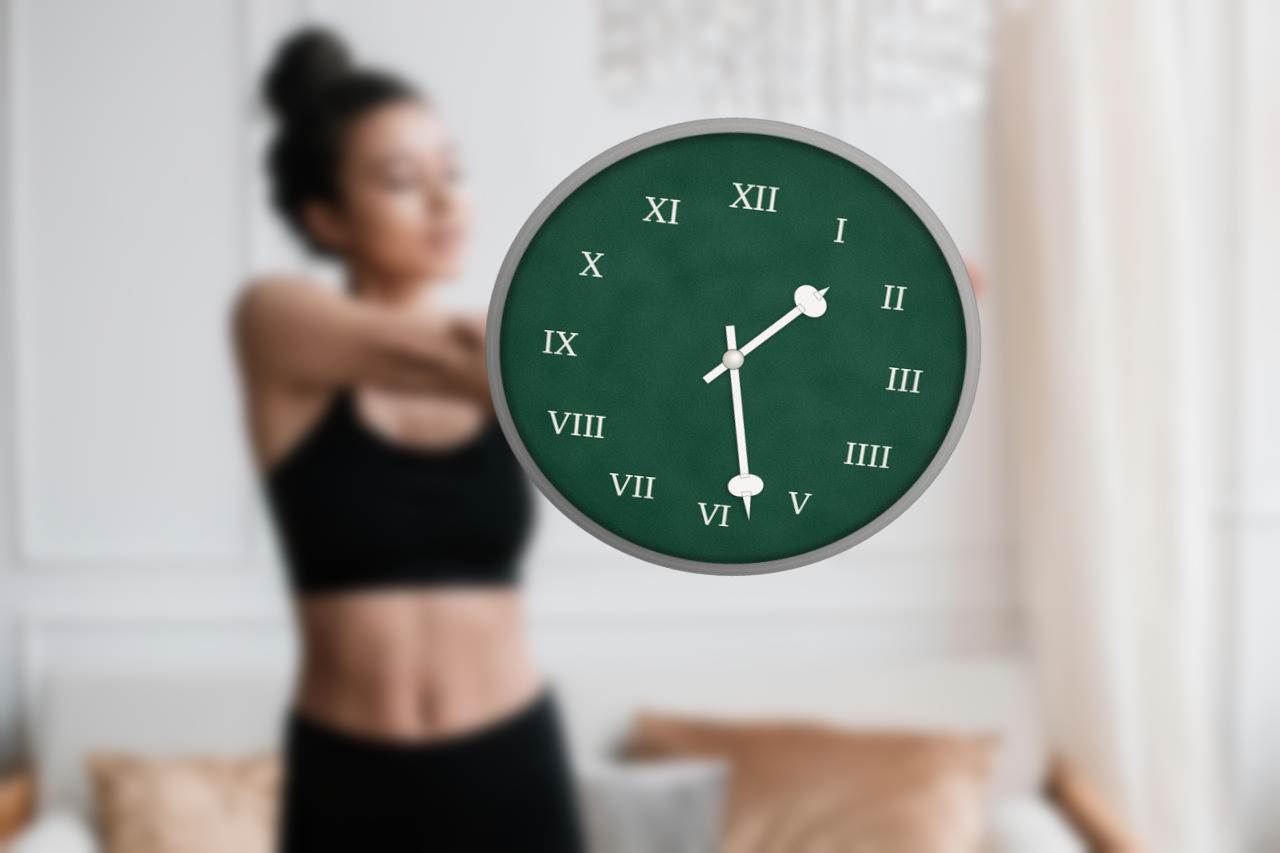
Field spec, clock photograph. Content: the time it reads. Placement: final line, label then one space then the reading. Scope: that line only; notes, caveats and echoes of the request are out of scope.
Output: 1:28
